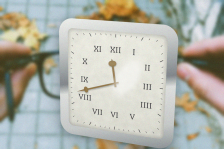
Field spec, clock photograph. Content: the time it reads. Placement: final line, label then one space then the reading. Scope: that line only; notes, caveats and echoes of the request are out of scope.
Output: 11:42
